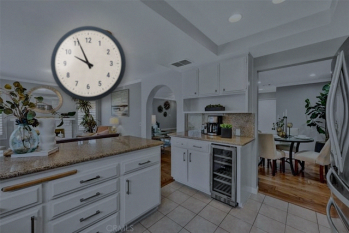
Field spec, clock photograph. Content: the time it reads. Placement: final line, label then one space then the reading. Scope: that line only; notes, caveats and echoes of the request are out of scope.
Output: 9:56
